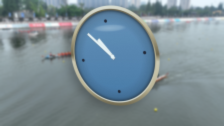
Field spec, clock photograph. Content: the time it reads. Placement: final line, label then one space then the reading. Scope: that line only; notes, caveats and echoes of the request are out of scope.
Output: 10:53
